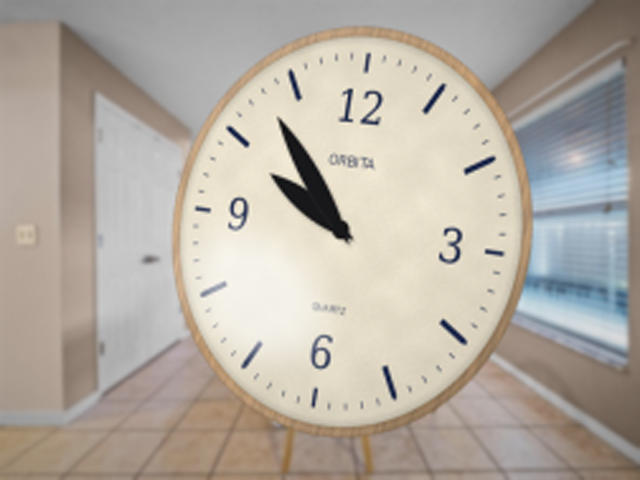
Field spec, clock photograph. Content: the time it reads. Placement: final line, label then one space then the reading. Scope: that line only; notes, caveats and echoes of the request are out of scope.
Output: 9:53
